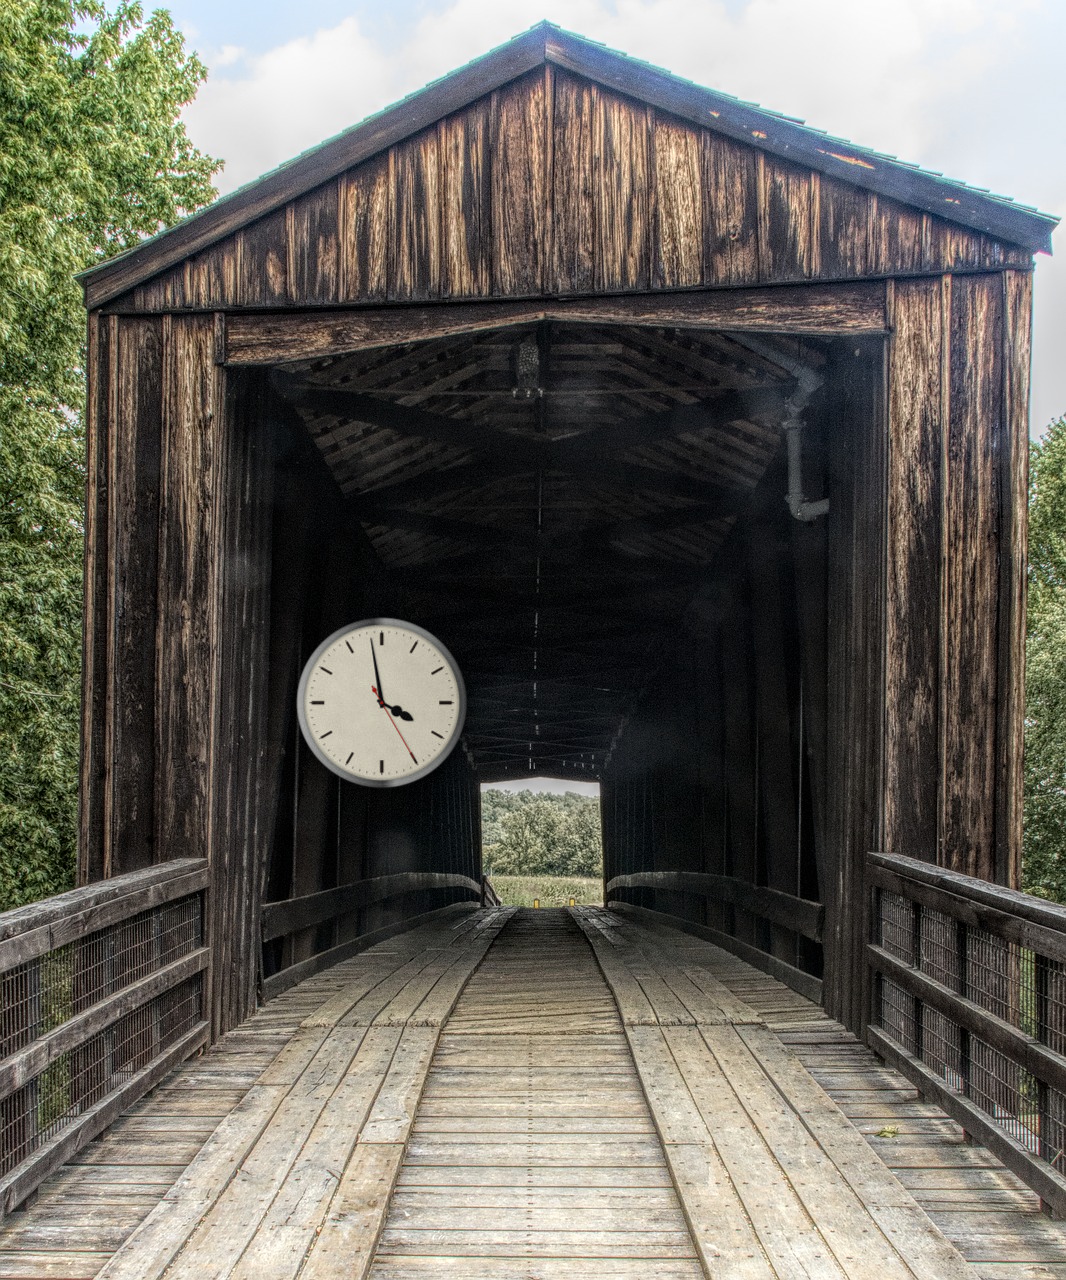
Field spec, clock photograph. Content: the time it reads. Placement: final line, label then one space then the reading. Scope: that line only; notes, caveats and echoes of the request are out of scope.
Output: 3:58:25
